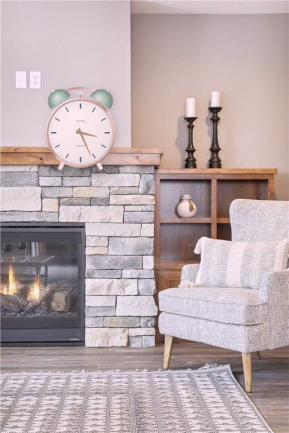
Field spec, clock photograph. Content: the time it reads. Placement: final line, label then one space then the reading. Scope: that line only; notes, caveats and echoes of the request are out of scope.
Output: 3:26
